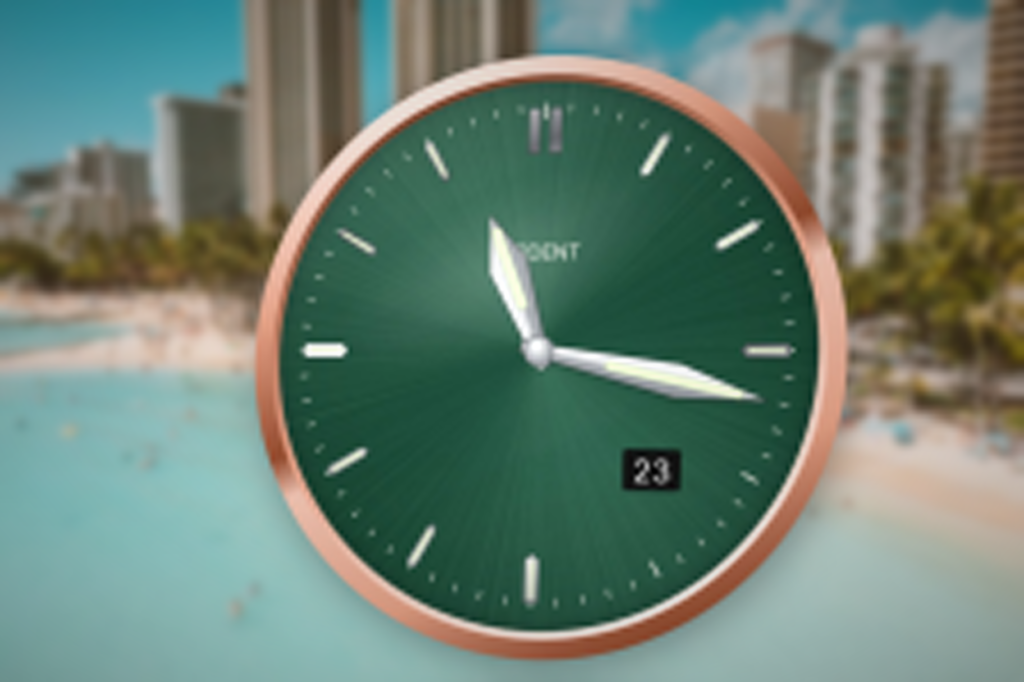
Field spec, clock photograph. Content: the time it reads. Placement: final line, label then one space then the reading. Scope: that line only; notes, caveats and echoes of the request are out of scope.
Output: 11:17
